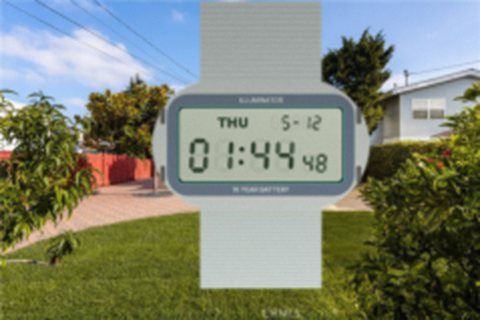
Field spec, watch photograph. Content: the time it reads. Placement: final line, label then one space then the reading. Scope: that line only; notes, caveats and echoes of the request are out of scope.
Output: 1:44:48
